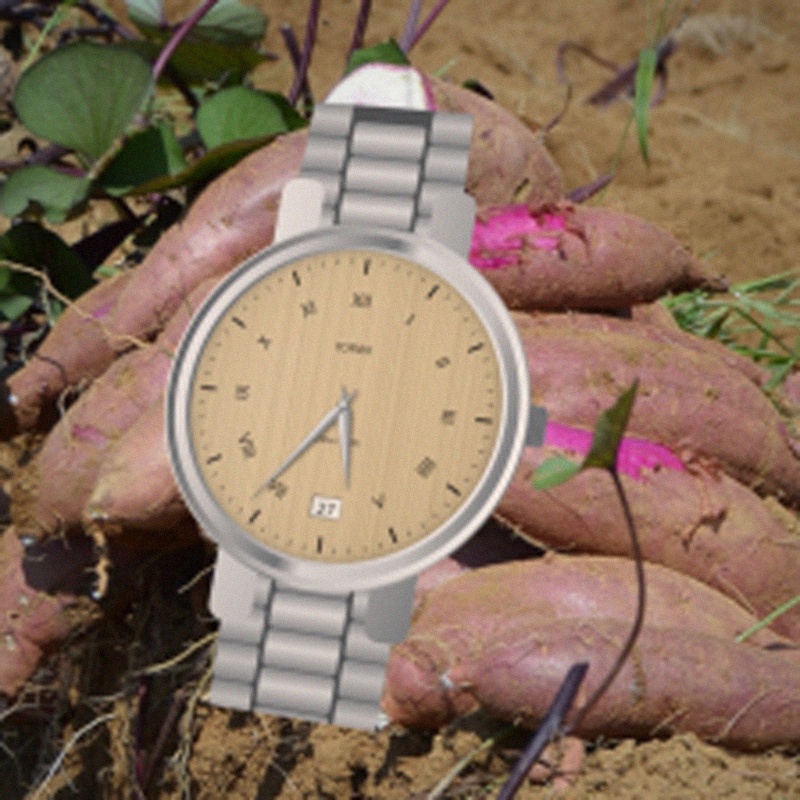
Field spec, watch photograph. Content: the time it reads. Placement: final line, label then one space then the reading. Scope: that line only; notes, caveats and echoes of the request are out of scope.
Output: 5:36
